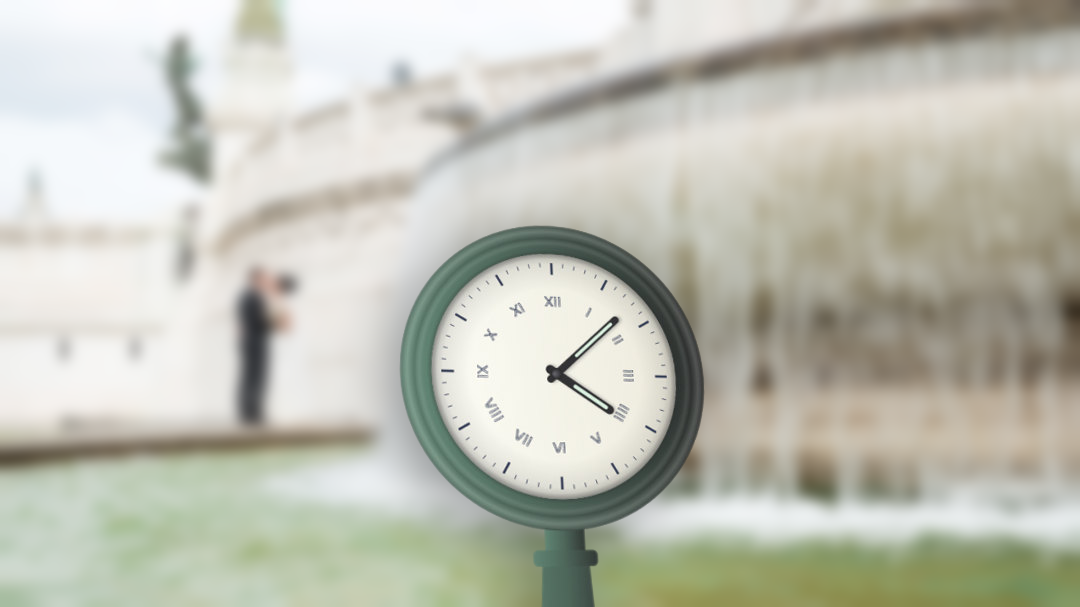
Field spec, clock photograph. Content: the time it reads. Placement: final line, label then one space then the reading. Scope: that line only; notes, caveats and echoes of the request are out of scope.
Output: 4:08
